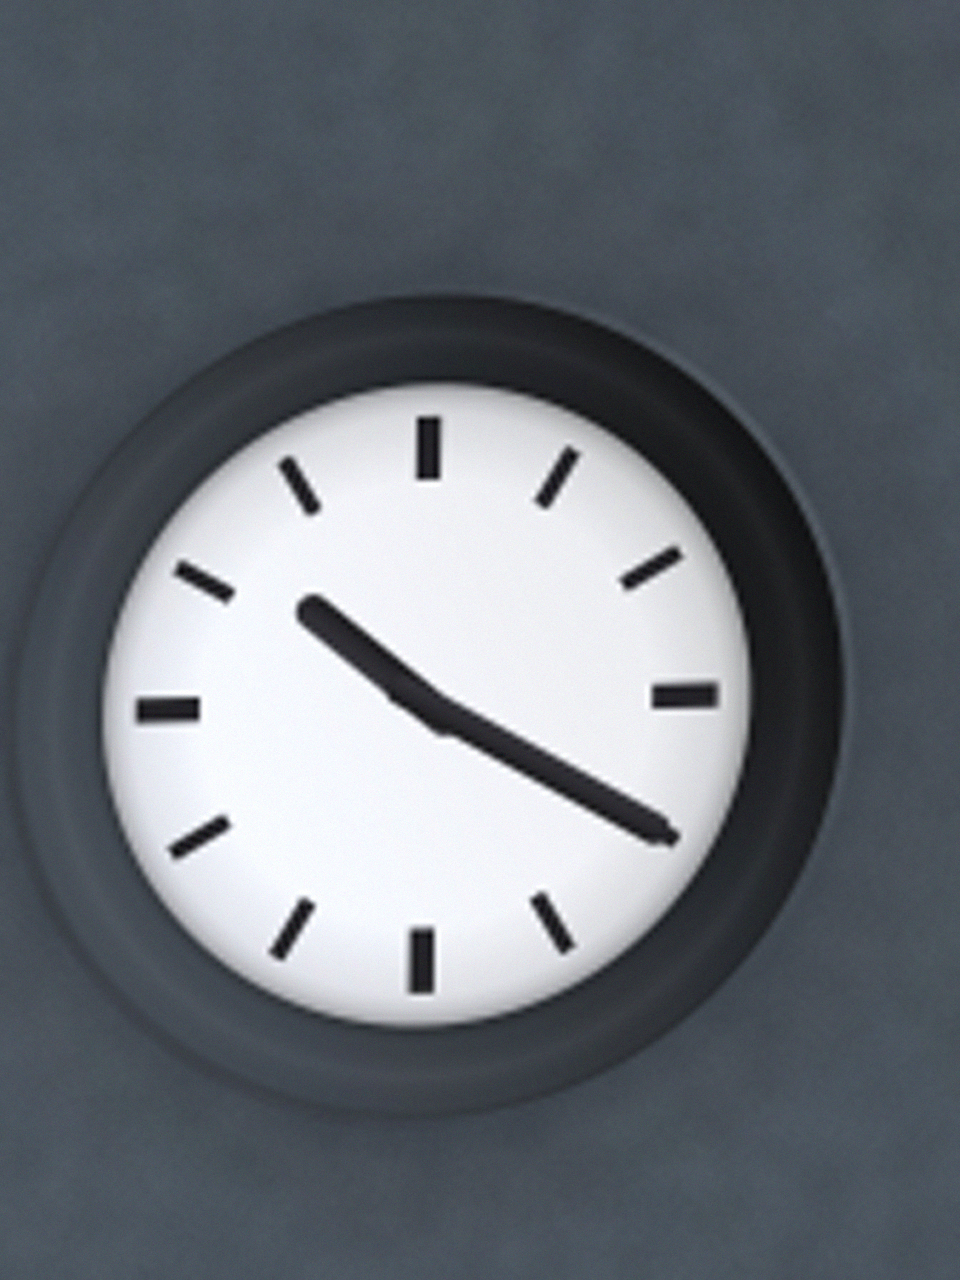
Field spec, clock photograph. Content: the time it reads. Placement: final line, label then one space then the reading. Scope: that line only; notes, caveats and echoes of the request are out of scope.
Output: 10:20
